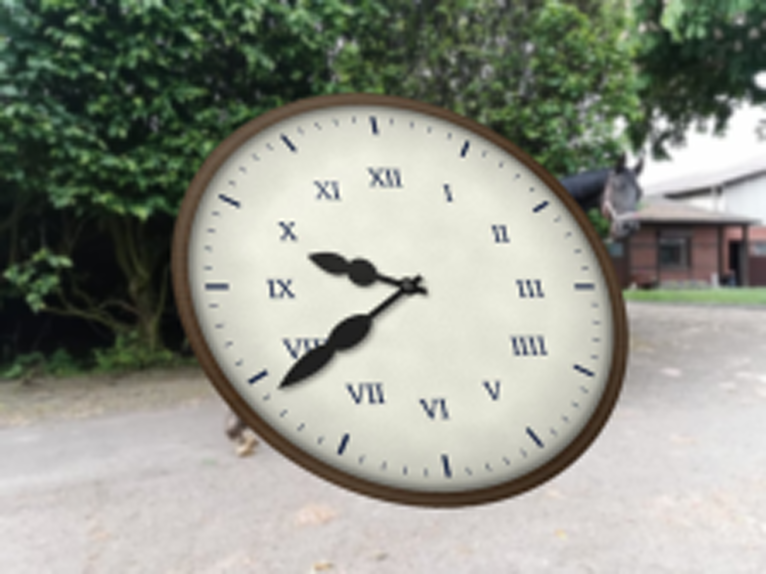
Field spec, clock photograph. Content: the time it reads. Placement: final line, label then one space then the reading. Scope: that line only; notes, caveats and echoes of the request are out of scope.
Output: 9:39
